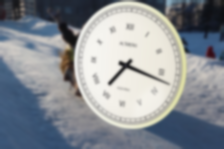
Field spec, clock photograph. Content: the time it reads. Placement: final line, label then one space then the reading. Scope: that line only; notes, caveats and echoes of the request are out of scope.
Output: 7:17
